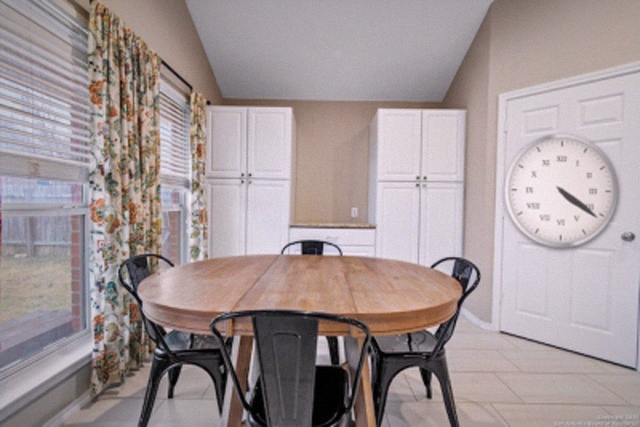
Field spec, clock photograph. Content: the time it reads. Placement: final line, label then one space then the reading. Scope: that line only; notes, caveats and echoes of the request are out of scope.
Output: 4:21
